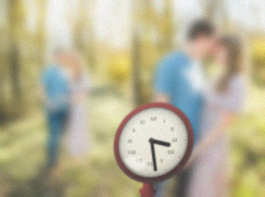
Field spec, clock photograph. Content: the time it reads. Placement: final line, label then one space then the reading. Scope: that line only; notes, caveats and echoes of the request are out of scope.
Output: 3:28
